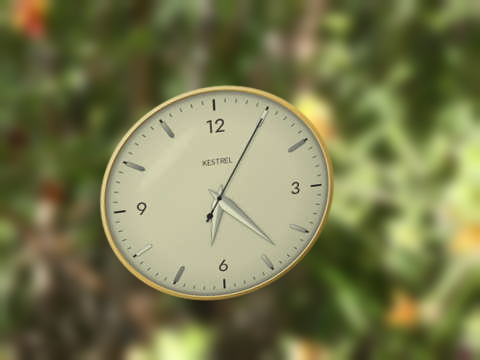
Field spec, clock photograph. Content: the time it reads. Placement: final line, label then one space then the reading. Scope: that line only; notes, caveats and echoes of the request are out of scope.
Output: 6:23:05
